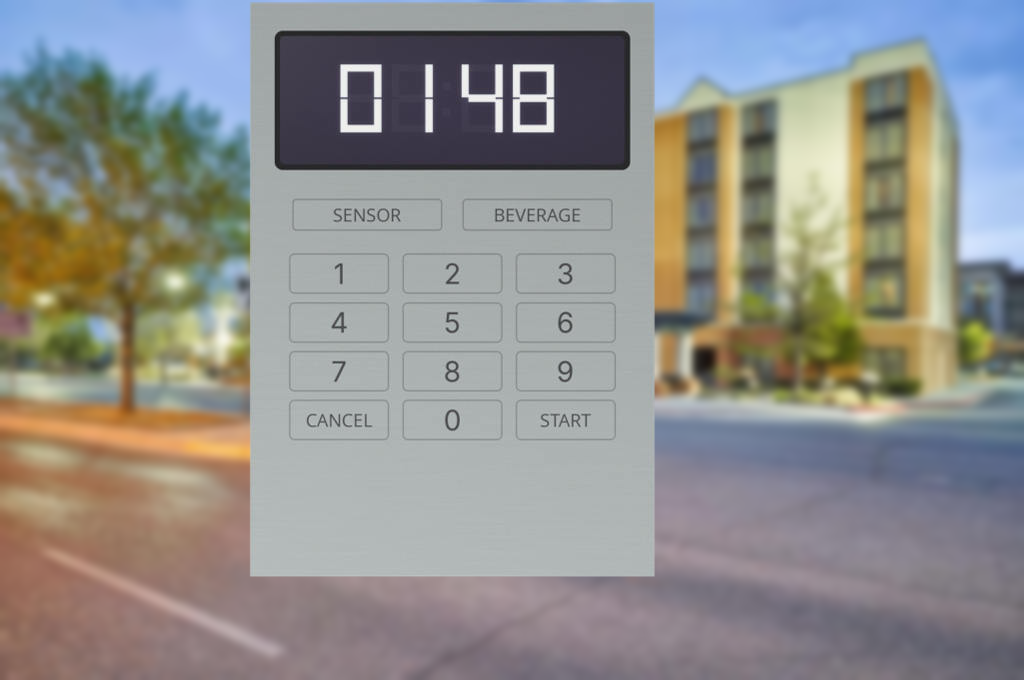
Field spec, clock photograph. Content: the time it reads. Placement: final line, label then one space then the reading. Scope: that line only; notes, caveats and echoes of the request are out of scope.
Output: 1:48
